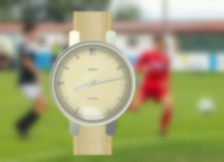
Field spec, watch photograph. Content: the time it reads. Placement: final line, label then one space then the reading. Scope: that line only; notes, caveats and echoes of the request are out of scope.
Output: 8:13
